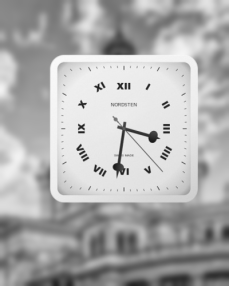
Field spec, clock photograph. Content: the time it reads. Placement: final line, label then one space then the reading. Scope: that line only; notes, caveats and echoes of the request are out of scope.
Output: 3:31:23
